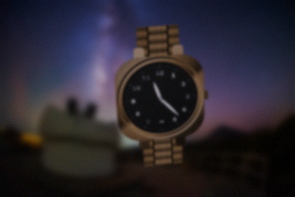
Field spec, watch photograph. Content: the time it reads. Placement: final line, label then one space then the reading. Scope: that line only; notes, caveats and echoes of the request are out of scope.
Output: 11:23
